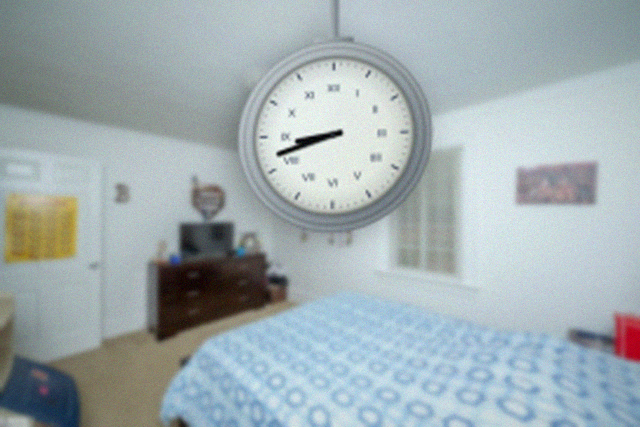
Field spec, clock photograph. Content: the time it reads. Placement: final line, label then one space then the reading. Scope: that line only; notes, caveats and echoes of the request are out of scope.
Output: 8:42
